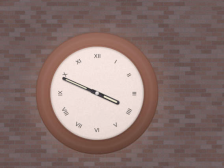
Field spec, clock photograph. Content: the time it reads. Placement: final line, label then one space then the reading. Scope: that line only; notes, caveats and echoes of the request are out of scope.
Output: 3:49
